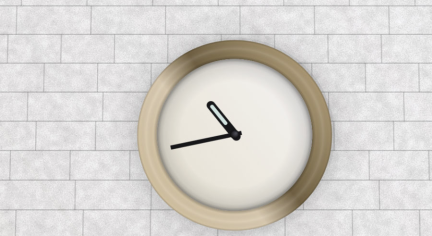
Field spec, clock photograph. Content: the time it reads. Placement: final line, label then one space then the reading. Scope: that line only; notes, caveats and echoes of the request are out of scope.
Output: 10:43
